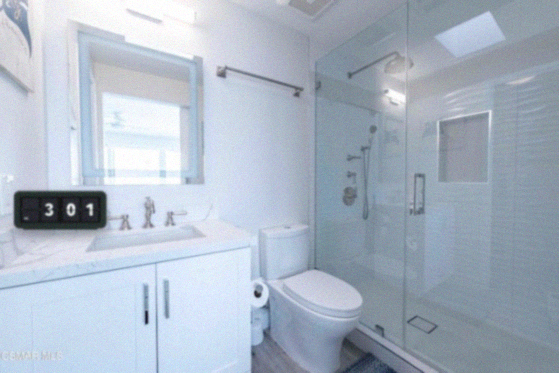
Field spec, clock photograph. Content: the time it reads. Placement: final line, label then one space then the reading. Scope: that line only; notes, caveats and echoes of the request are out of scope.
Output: 3:01
